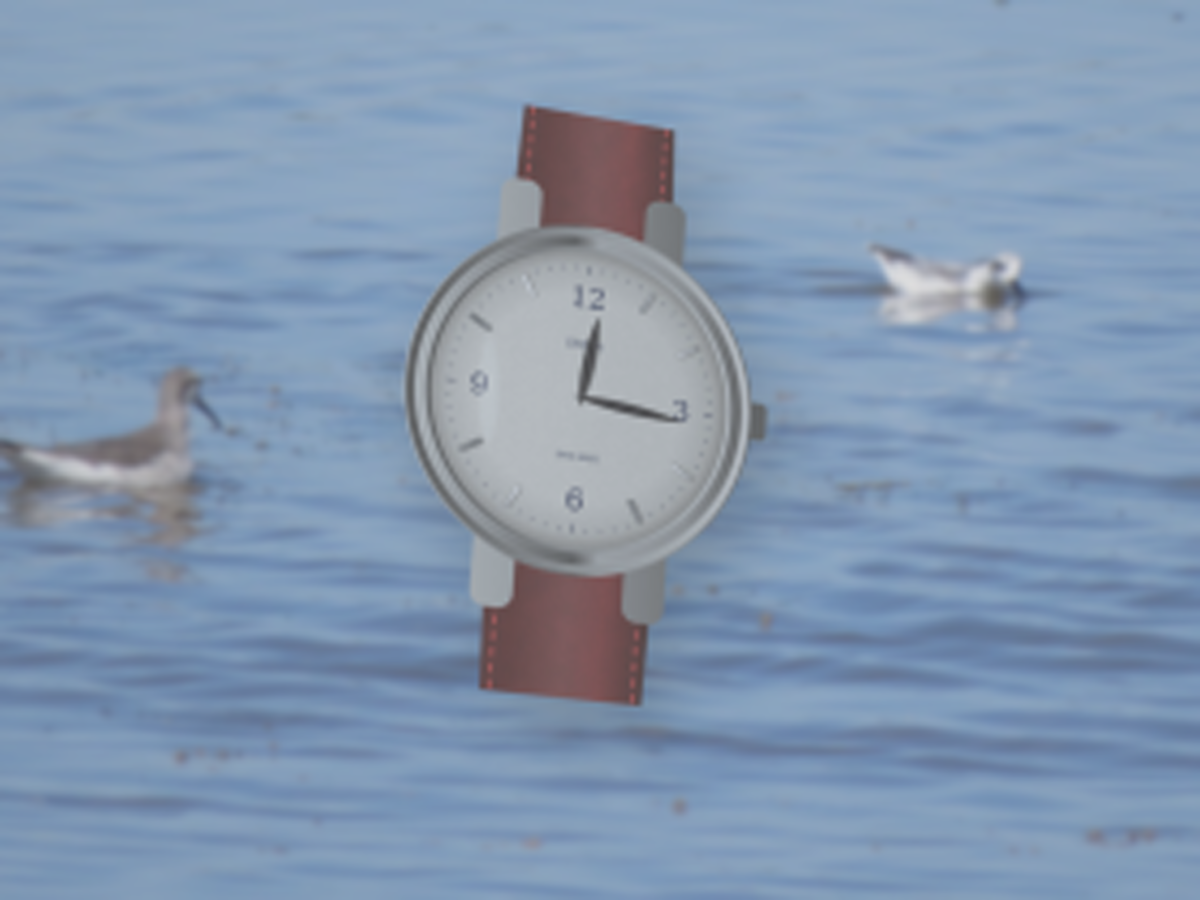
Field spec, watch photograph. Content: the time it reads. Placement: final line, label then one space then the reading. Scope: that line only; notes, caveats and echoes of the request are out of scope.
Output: 12:16
